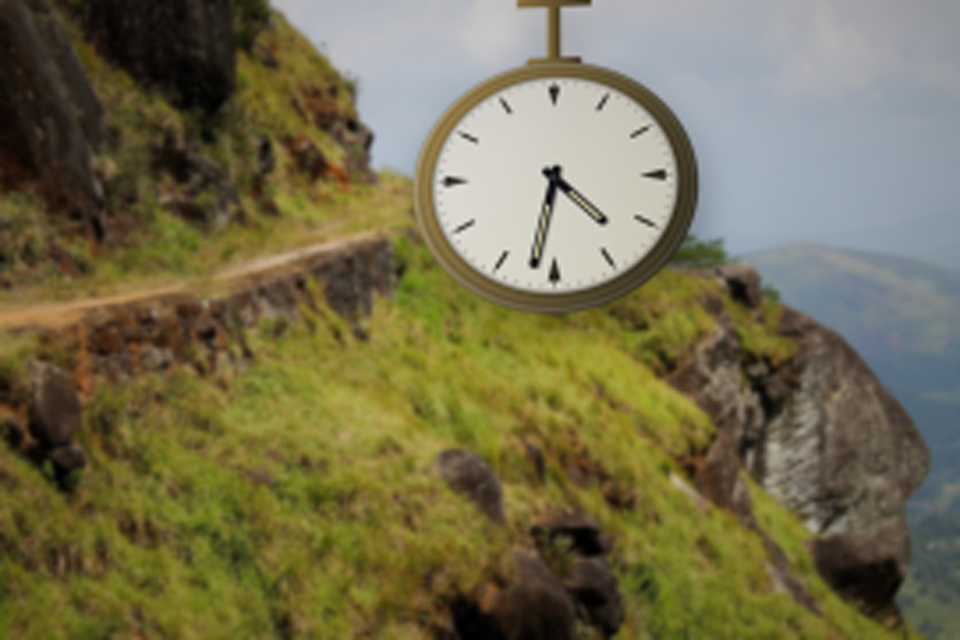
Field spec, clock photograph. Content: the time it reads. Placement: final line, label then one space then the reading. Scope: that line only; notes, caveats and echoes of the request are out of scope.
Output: 4:32
